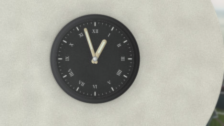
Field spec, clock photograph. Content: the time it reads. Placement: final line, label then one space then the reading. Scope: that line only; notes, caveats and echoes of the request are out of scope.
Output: 12:57
